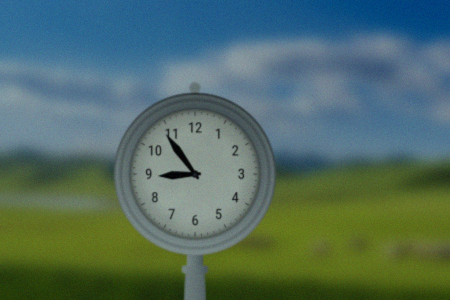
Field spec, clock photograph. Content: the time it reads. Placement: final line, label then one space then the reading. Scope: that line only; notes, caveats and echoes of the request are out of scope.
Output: 8:54
